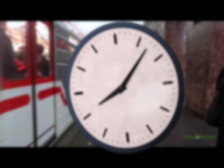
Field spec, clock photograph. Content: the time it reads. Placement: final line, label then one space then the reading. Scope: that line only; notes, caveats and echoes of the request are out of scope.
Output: 8:07
